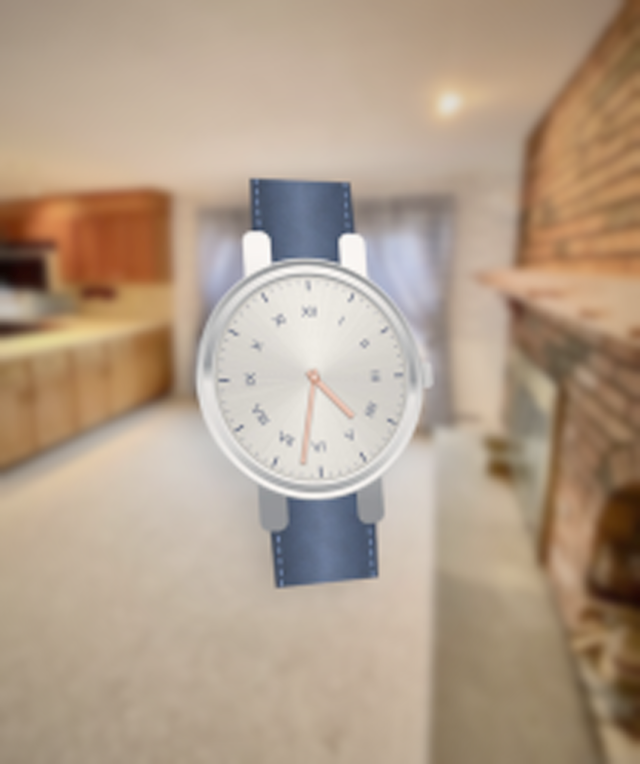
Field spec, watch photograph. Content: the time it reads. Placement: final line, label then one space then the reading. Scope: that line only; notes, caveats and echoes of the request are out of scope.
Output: 4:32
